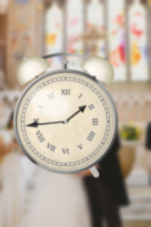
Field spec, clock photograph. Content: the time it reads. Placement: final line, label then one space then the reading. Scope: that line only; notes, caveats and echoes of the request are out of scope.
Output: 1:44
